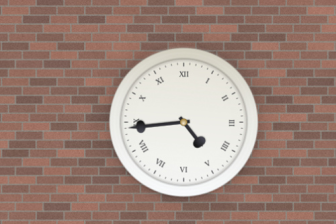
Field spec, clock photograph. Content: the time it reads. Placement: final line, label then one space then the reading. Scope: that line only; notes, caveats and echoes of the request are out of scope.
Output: 4:44
